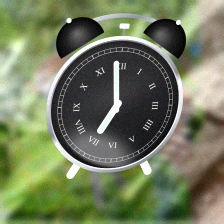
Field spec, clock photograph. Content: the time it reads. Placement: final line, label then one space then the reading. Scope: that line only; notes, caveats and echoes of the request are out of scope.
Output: 6:59
